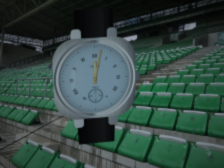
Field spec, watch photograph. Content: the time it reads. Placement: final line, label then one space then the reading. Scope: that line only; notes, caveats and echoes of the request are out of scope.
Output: 12:02
